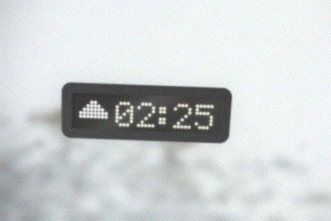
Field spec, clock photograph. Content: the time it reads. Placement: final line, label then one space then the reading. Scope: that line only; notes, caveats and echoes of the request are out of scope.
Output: 2:25
